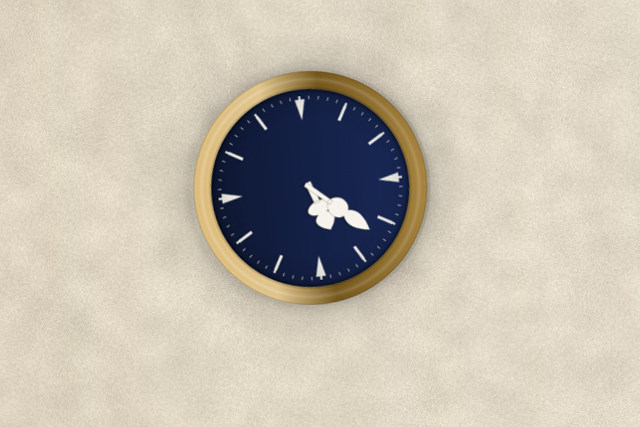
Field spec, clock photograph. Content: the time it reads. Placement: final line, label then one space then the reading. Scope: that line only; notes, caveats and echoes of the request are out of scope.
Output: 5:22
